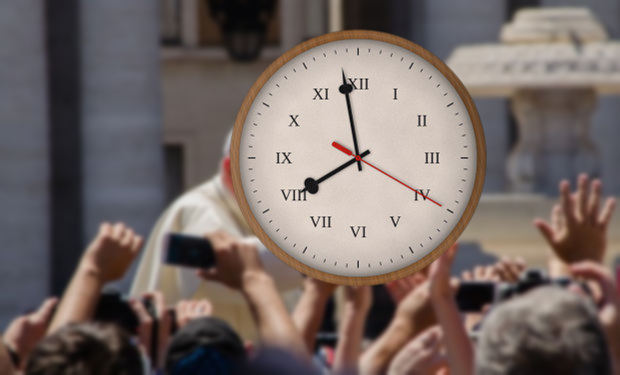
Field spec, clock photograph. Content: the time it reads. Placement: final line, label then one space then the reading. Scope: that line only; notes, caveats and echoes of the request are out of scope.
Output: 7:58:20
